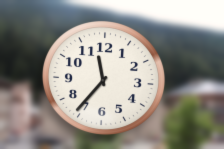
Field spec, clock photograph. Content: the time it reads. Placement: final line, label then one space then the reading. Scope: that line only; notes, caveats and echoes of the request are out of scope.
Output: 11:36
